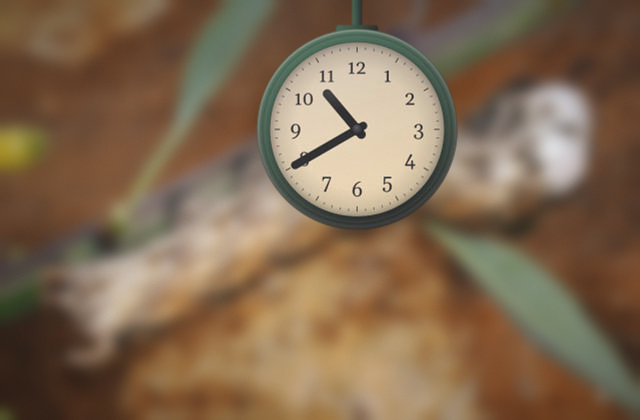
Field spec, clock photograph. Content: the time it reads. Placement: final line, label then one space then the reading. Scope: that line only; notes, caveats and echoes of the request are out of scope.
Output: 10:40
